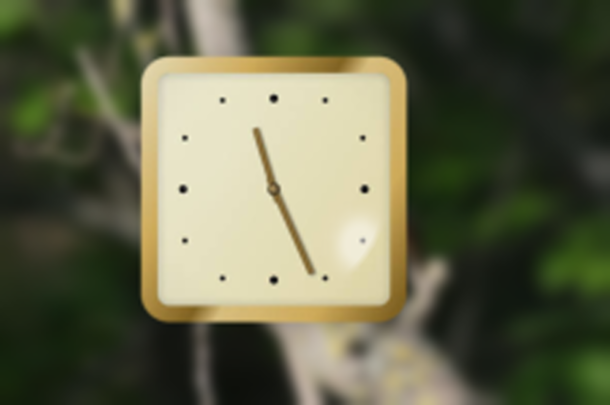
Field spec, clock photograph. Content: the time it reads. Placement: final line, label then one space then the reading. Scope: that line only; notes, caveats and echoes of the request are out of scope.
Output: 11:26
